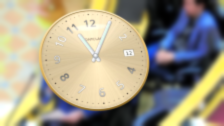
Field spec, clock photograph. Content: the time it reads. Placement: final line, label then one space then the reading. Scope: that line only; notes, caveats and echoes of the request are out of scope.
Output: 11:05
